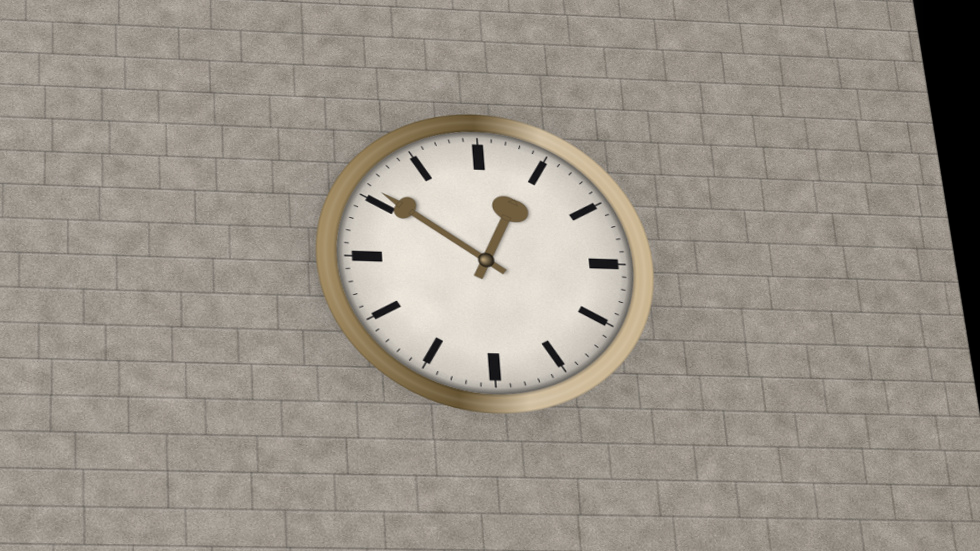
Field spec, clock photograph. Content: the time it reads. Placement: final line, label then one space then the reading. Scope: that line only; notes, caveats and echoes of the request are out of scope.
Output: 12:51
